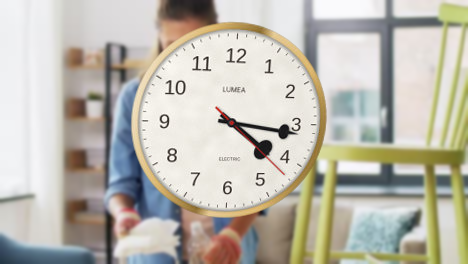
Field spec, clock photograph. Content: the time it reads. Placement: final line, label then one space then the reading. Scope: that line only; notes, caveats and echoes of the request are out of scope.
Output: 4:16:22
